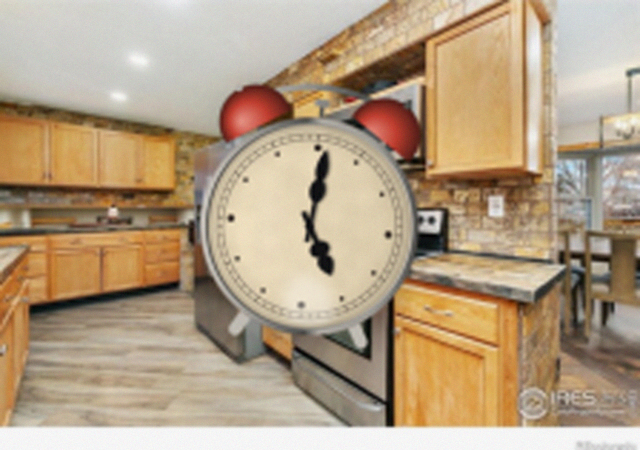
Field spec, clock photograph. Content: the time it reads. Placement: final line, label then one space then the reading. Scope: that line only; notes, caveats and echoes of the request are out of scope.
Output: 5:01
